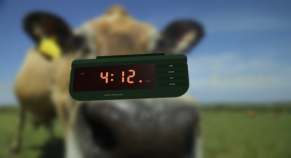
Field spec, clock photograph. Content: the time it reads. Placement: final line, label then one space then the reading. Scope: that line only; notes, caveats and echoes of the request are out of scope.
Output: 4:12
